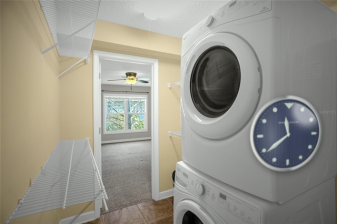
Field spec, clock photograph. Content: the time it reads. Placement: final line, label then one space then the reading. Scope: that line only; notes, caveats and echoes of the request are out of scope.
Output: 11:39
